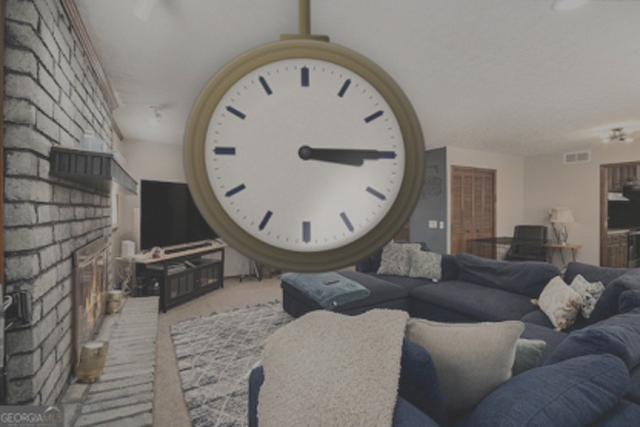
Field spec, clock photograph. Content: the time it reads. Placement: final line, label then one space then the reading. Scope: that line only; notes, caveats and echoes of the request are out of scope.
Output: 3:15
